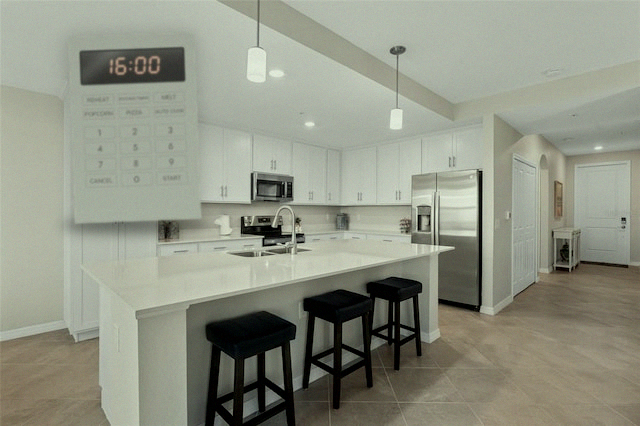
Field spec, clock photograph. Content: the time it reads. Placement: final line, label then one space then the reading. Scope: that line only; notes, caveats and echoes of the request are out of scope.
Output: 16:00
